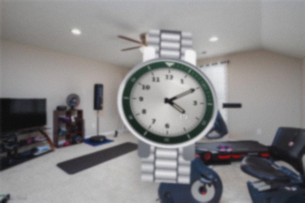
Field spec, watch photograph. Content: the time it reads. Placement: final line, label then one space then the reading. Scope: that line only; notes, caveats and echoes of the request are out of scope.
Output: 4:10
